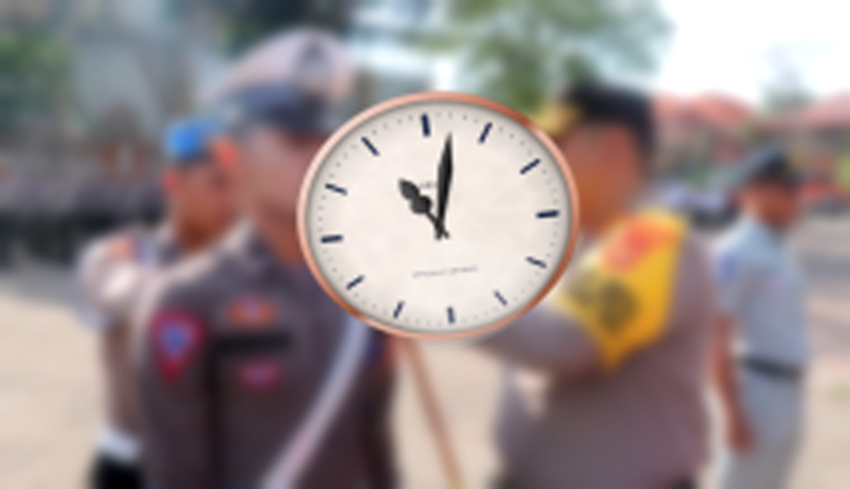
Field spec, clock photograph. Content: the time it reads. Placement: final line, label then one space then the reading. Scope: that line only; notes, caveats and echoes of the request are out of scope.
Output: 11:02
